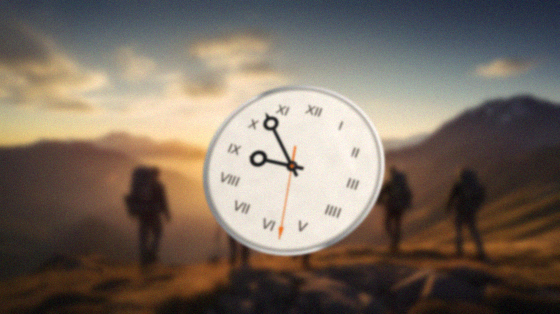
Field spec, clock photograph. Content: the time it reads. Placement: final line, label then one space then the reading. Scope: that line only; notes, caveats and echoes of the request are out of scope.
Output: 8:52:28
